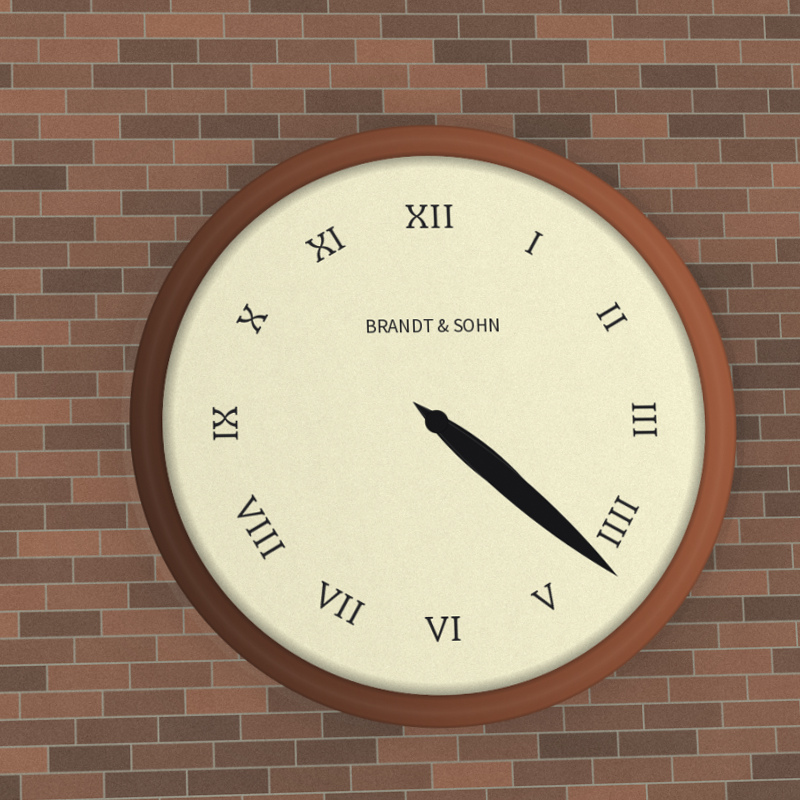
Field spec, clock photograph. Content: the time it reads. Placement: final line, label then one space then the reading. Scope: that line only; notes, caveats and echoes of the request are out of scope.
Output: 4:22
